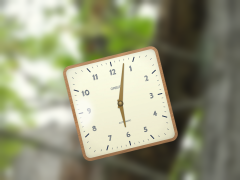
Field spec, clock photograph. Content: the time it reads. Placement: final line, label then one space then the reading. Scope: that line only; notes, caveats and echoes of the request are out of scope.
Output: 6:03
